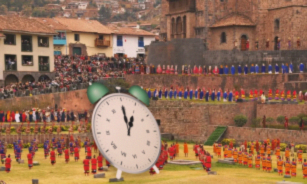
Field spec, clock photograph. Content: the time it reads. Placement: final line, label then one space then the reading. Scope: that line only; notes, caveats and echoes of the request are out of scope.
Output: 1:00
